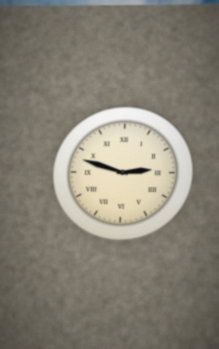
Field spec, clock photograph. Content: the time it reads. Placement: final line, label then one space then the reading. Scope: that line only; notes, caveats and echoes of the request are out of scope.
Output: 2:48
